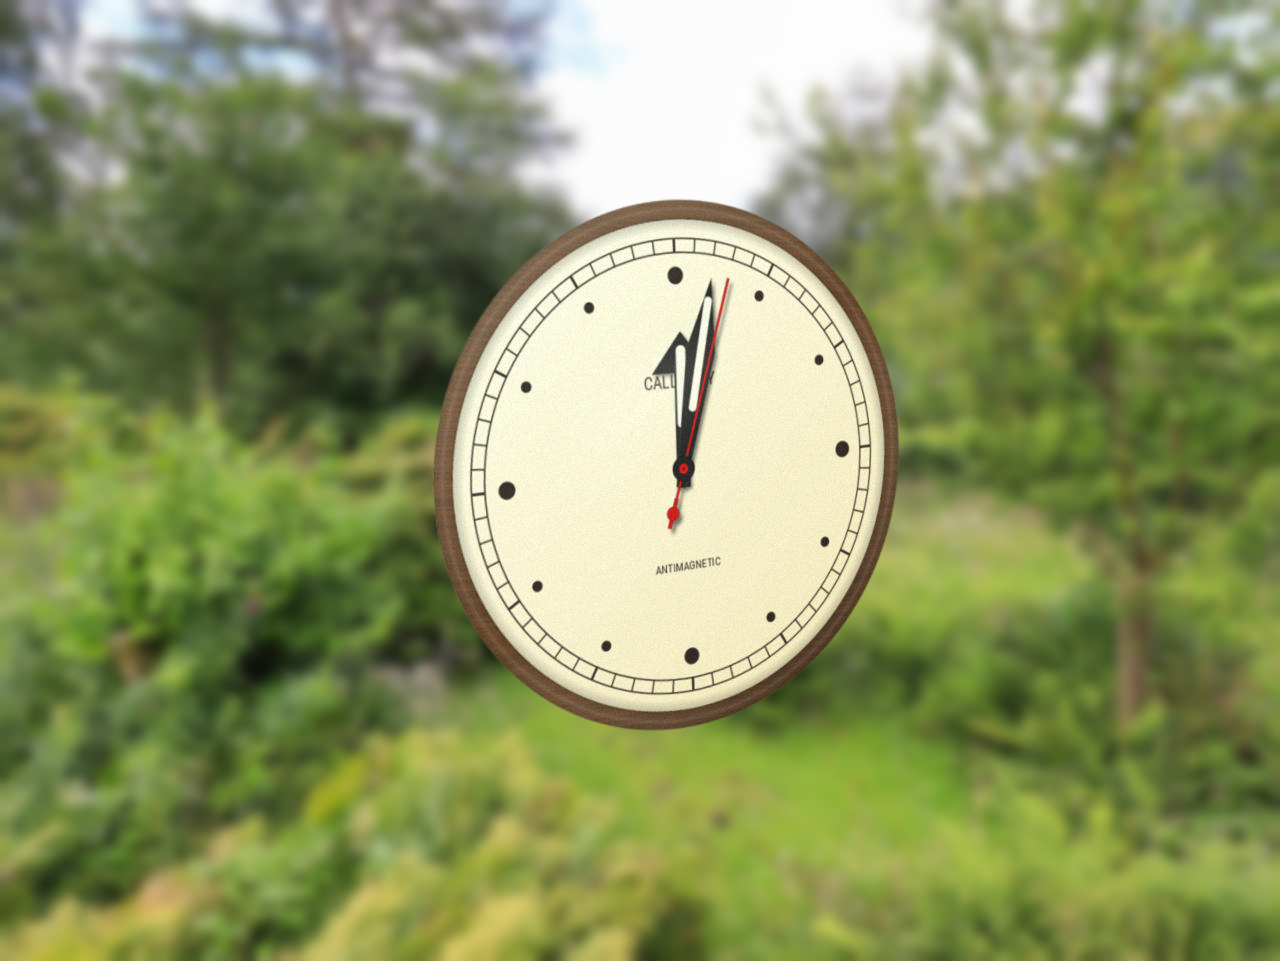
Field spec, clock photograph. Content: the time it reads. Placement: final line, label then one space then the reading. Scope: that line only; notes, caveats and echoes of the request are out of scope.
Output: 12:02:03
